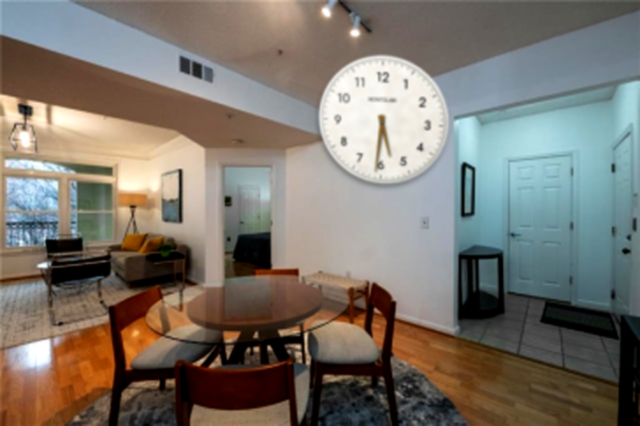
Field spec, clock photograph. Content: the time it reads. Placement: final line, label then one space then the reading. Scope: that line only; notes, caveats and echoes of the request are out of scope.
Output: 5:31
